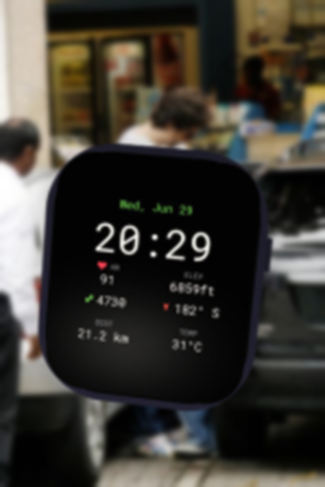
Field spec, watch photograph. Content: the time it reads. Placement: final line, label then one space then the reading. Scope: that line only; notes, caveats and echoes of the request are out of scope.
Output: 20:29
